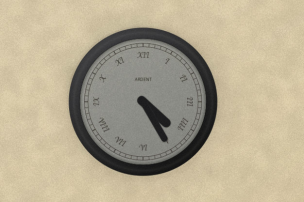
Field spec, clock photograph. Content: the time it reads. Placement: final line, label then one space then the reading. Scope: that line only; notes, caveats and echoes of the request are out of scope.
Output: 4:25
